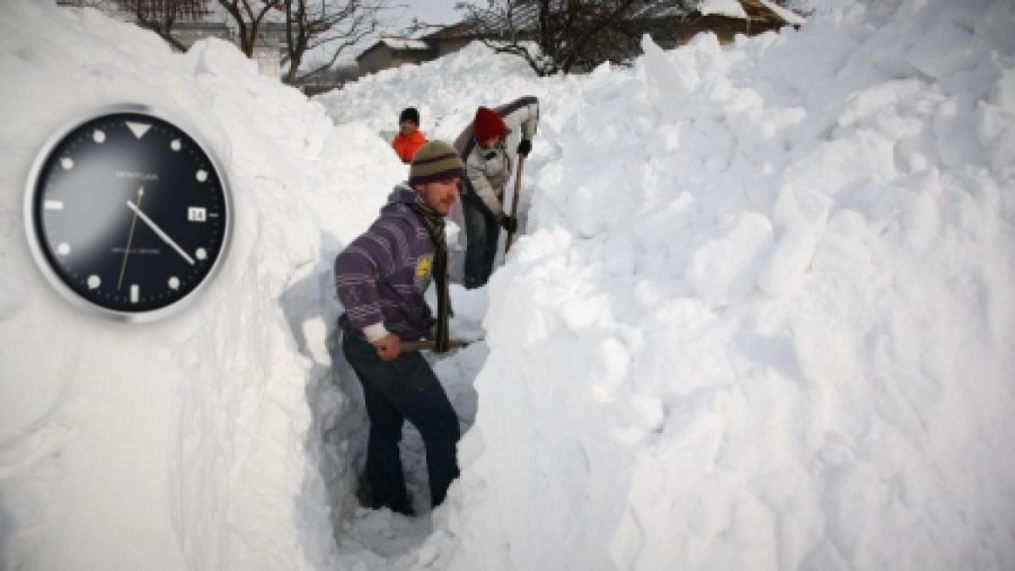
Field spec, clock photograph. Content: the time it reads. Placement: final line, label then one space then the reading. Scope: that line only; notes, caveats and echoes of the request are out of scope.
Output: 4:21:32
